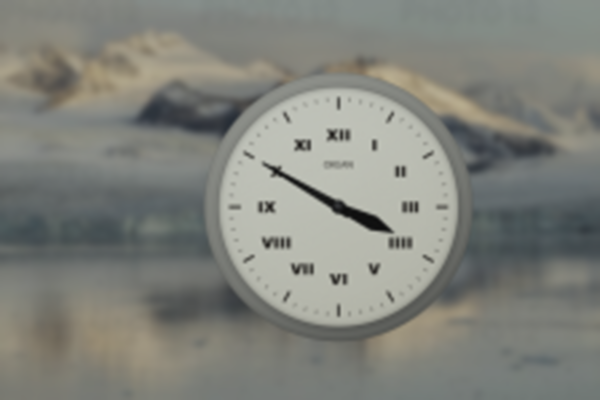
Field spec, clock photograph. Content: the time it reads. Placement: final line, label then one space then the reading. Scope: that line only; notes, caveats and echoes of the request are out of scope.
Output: 3:50
